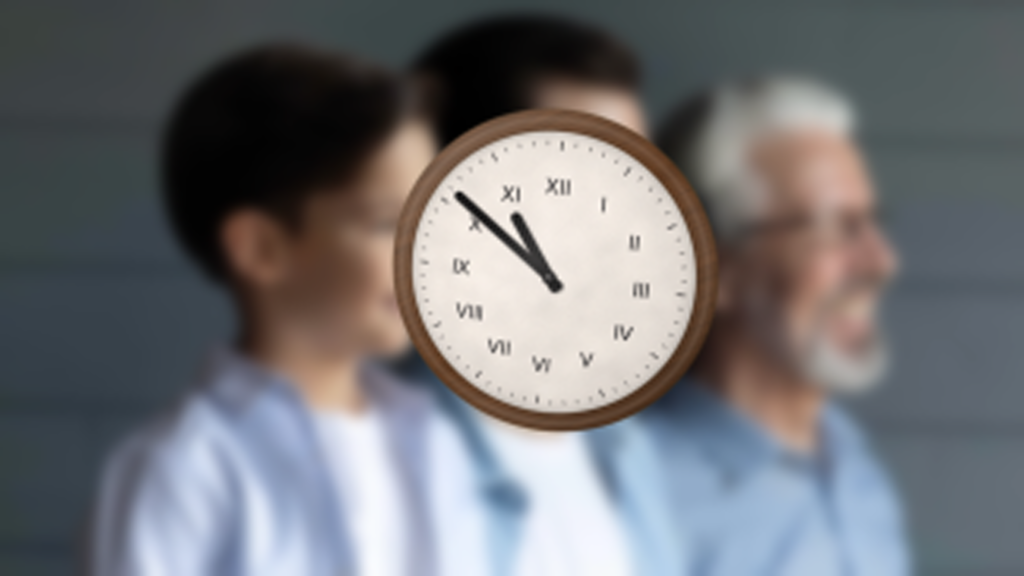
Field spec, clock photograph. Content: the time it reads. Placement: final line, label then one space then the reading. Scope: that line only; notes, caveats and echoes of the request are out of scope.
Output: 10:51
